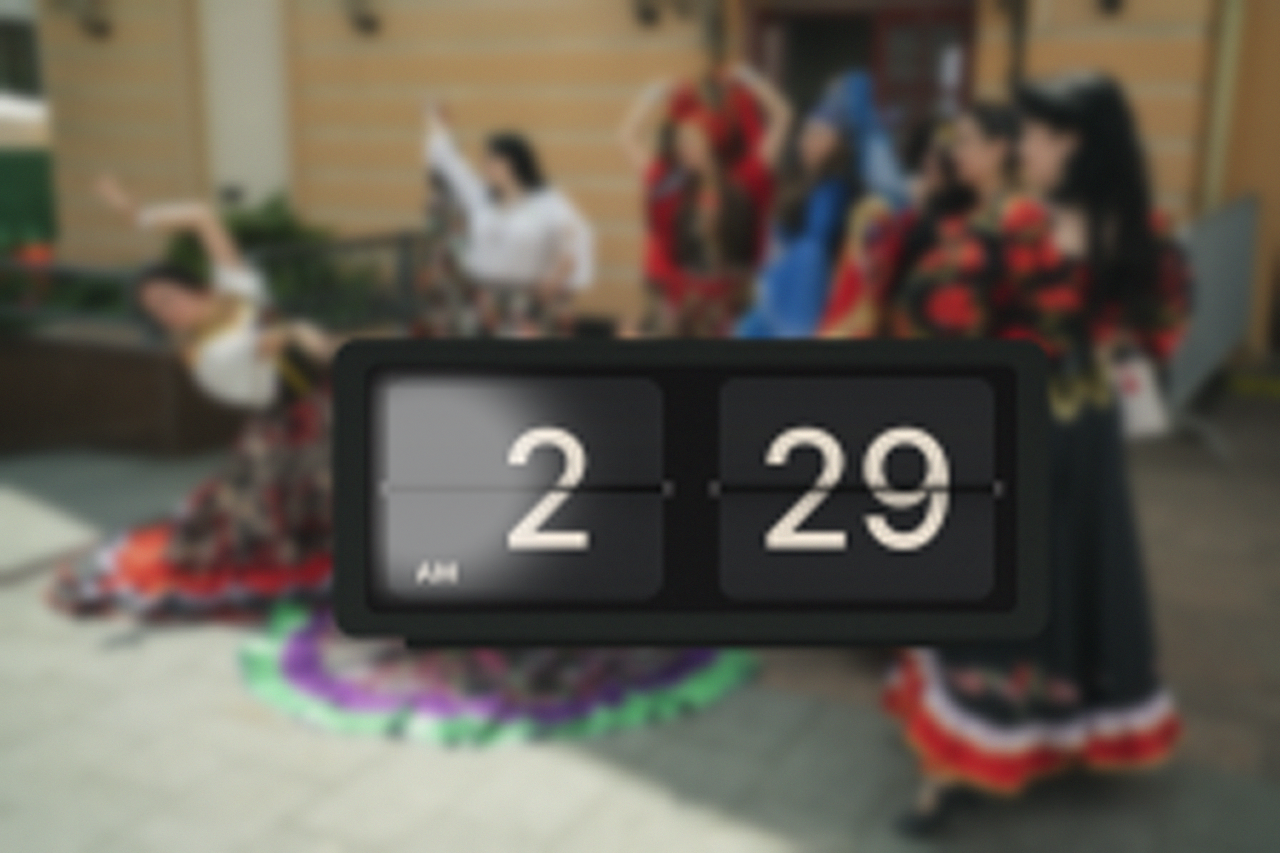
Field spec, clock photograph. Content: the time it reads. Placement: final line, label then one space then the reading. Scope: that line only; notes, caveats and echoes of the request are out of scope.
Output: 2:29
